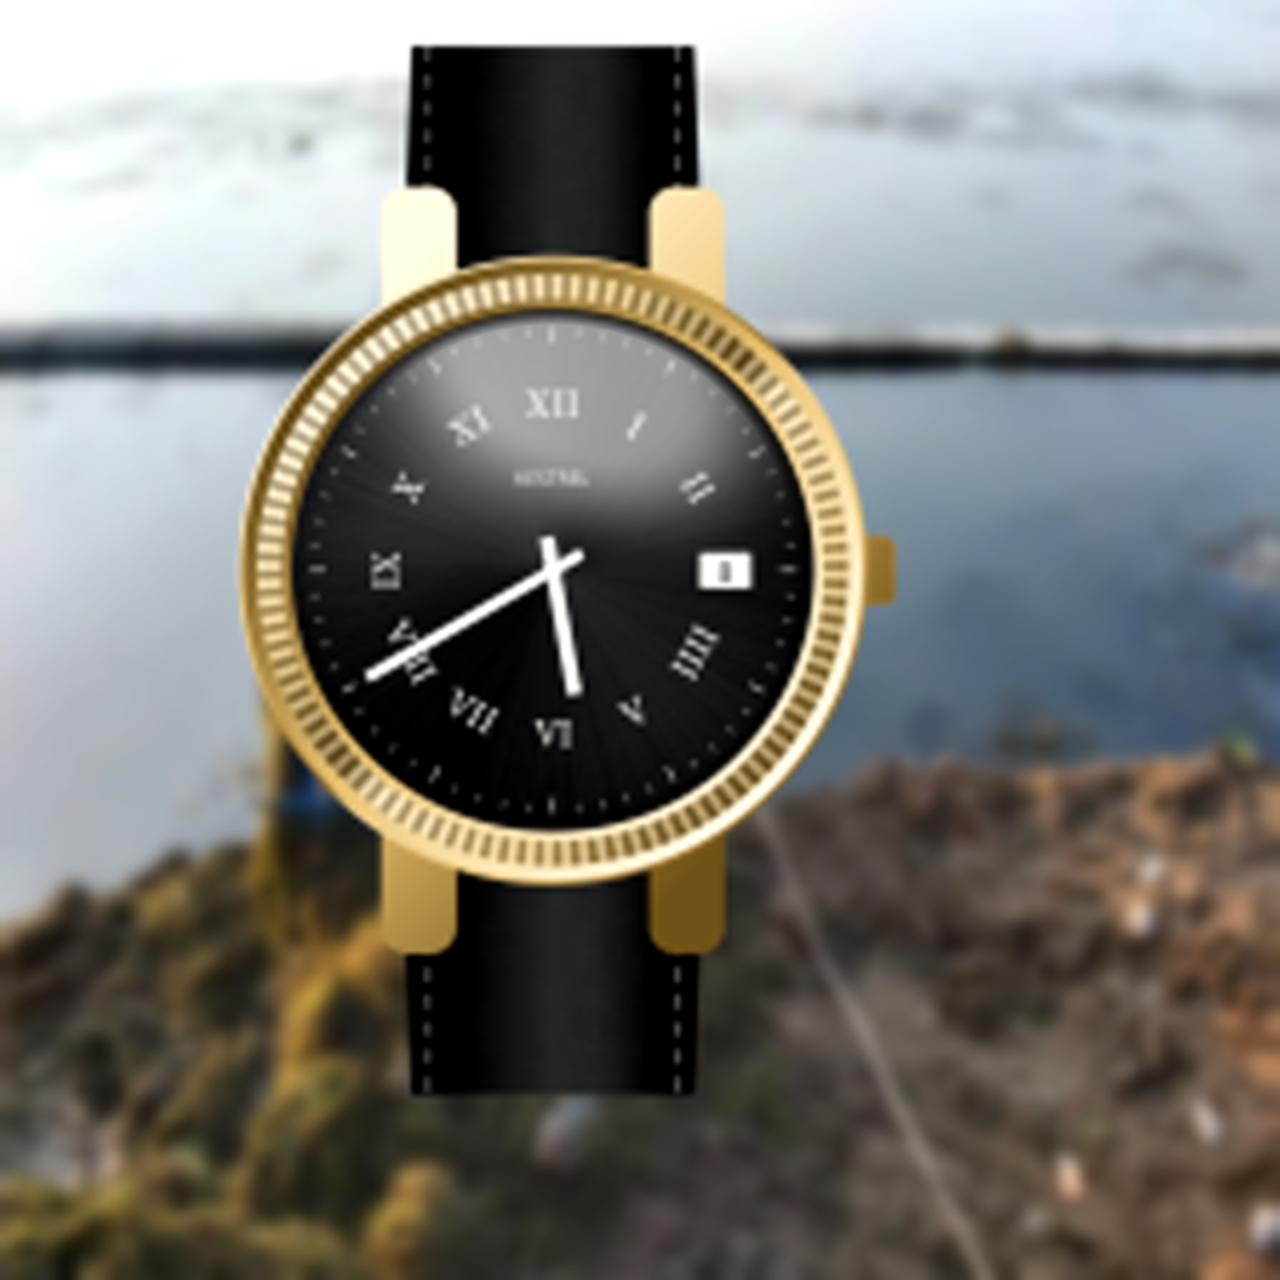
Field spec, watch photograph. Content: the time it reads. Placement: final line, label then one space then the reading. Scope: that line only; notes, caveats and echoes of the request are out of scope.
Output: 5:40
